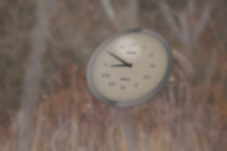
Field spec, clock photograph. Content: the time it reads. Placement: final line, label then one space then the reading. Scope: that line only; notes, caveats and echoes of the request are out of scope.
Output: 8:50
